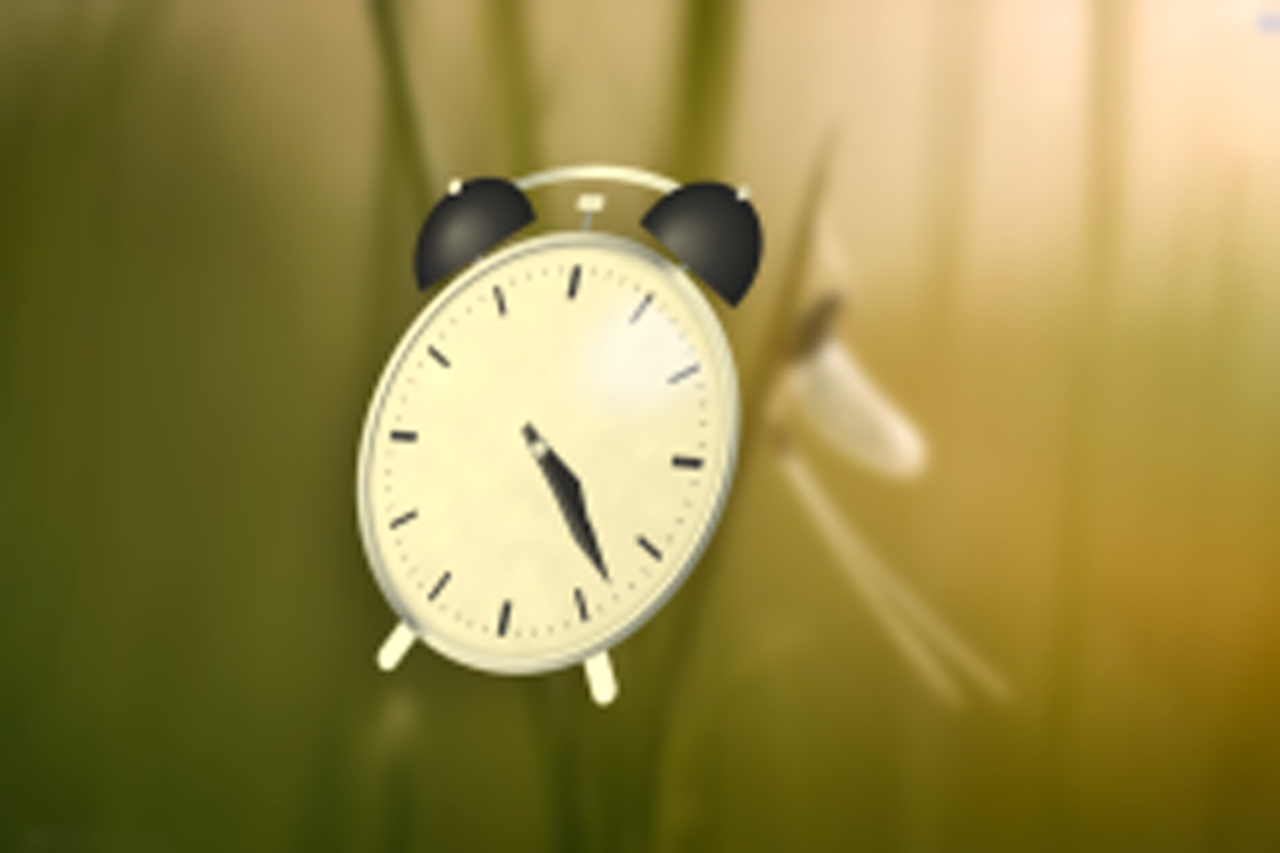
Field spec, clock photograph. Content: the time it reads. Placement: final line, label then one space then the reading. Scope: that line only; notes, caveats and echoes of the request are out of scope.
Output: 4:23
